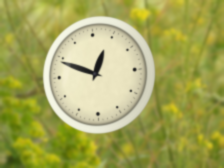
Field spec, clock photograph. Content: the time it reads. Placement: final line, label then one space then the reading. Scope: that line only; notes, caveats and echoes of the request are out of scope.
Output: 12:49
